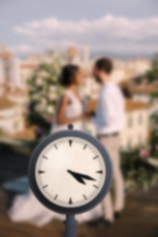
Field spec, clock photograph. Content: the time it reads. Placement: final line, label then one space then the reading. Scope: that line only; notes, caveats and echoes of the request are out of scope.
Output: 4:18
